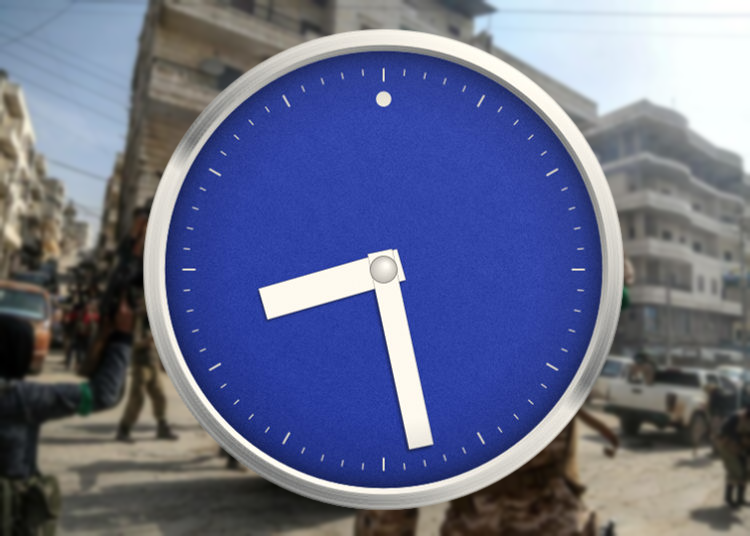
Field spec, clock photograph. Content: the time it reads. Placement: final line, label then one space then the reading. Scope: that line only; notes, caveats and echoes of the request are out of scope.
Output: 8:28
